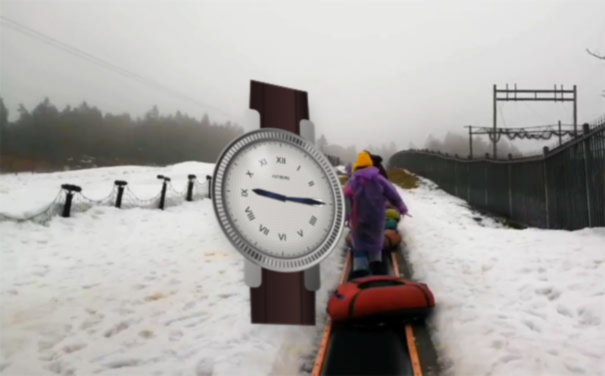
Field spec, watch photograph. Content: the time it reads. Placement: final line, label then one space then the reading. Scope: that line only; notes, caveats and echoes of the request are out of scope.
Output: 9:15
